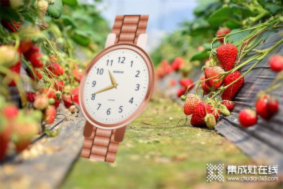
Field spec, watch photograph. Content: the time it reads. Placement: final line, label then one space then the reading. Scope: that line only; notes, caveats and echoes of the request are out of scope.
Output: 10:41
